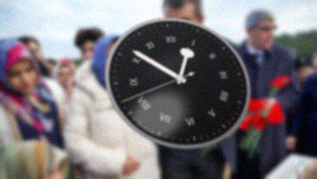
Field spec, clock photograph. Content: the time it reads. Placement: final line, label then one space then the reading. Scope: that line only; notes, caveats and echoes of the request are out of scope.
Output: 12:51:42
